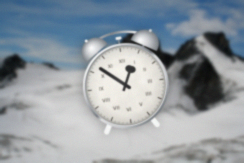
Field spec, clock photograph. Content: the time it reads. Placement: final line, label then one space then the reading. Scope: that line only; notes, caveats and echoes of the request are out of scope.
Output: 12:52
